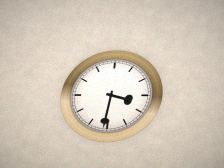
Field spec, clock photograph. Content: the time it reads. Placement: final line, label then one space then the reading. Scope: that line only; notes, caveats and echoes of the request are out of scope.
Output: 3:31
